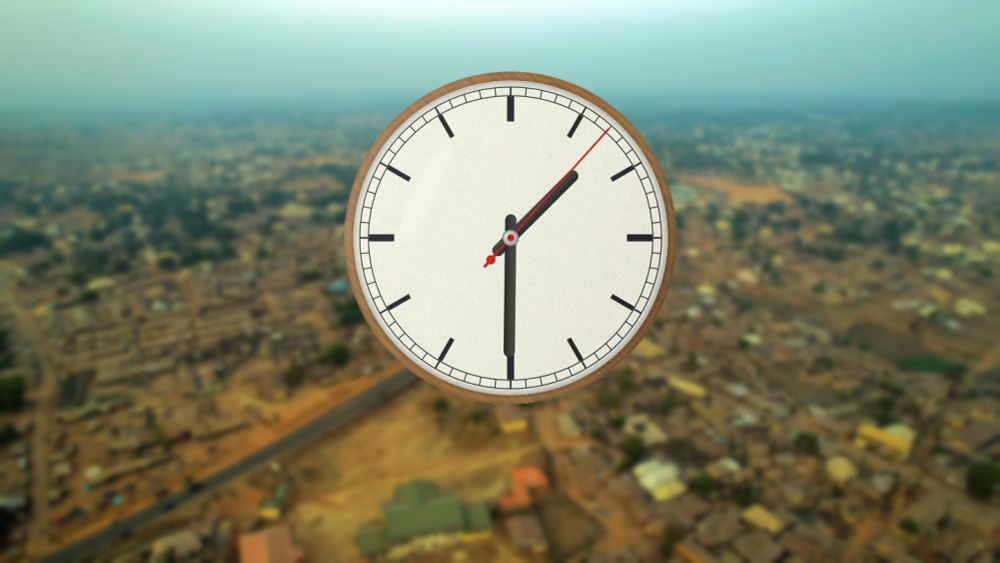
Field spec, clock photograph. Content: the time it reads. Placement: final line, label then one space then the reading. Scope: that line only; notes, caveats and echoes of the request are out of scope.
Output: 1:30:07
